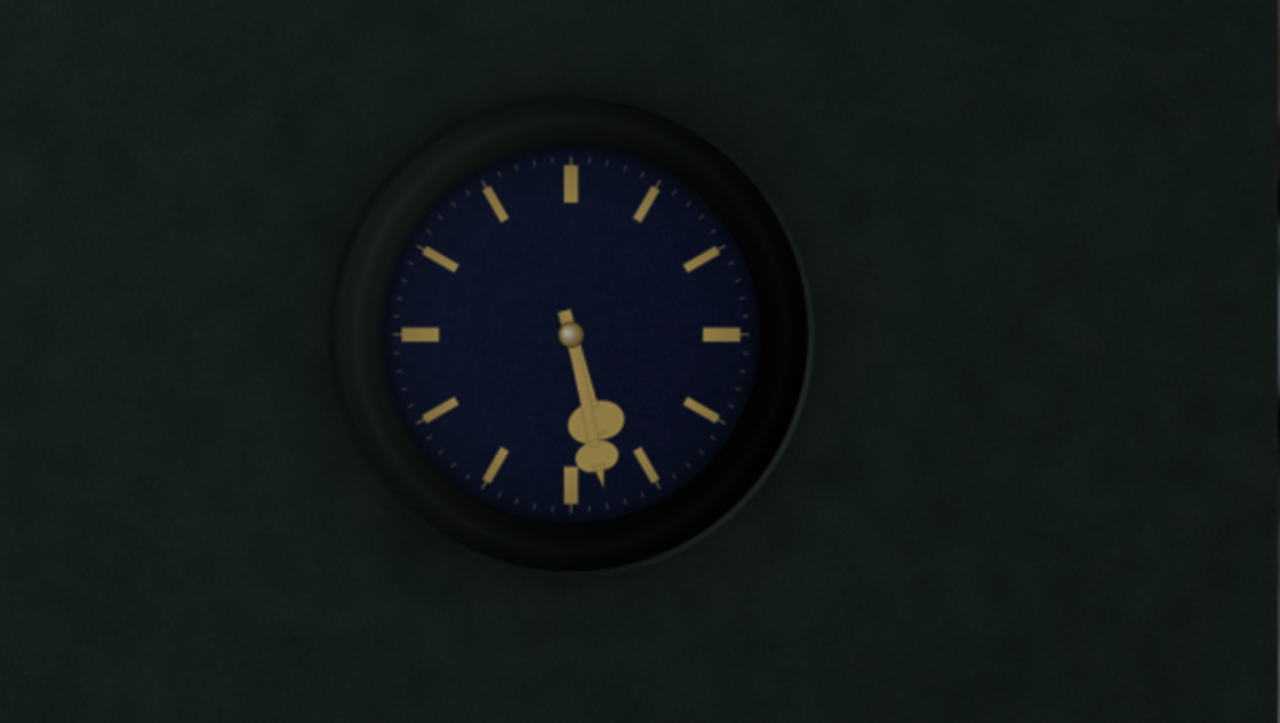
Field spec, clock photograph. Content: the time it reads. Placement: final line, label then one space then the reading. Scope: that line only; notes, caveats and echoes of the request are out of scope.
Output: 5:28
